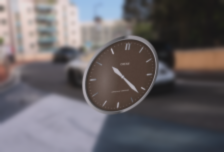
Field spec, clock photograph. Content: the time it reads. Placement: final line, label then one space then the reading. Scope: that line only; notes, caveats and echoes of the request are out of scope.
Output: 10:22
